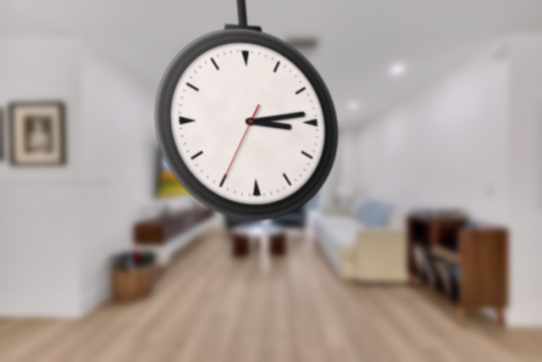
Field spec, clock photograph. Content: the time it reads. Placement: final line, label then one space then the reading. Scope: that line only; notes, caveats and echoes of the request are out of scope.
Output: 3:13:35
